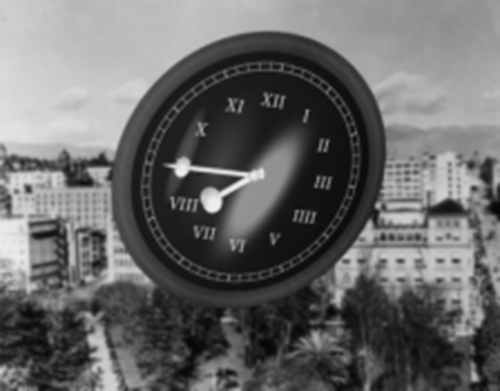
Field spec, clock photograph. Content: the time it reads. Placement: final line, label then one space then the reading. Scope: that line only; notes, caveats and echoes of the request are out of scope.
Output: 7:45
